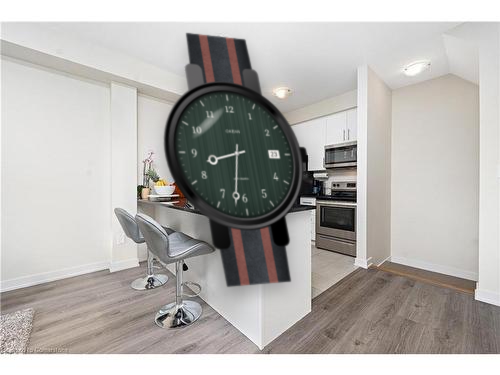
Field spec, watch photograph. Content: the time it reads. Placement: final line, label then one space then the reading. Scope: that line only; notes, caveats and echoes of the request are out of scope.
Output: 8:32
